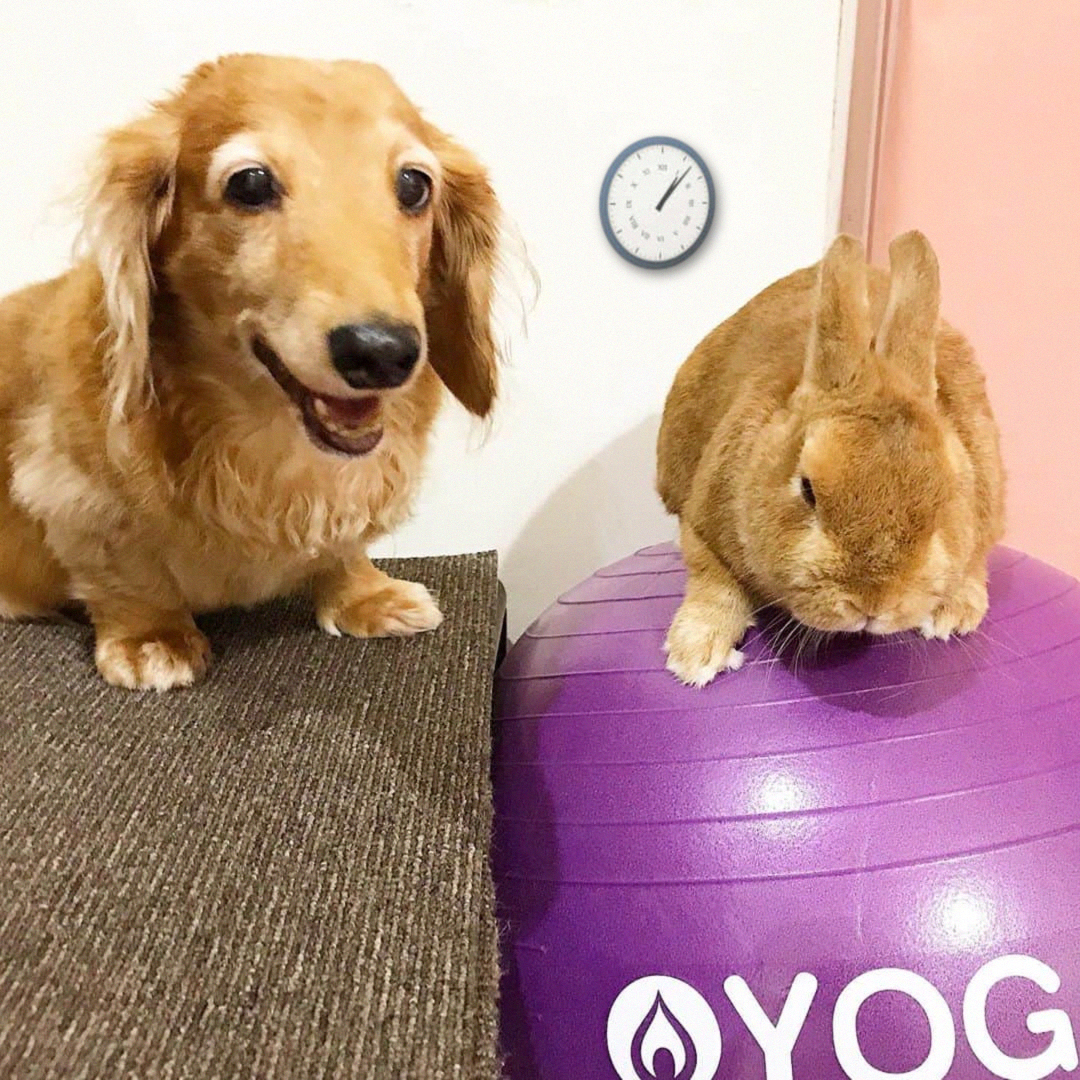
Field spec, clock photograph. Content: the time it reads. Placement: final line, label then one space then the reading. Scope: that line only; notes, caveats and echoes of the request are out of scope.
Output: 1:07
